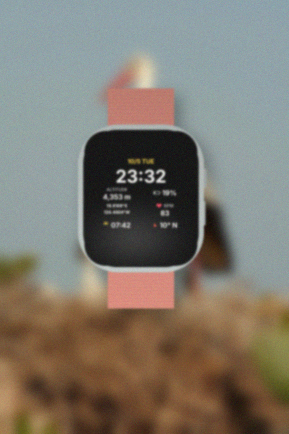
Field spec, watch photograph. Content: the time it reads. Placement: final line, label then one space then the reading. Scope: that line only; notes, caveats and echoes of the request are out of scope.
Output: 23:32
